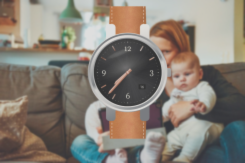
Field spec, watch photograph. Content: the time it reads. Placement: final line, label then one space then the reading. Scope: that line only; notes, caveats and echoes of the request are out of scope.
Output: 7:37
